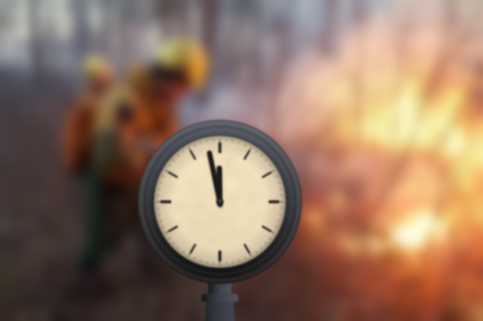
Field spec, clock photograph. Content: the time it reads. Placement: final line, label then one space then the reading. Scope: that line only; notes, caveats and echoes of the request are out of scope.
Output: 11:58
